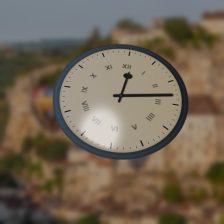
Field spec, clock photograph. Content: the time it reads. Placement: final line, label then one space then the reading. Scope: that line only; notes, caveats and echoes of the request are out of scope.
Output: 12:13
